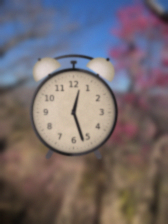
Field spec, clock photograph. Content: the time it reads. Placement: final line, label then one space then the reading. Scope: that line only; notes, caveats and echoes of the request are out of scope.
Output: 12:27
